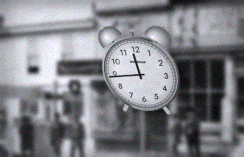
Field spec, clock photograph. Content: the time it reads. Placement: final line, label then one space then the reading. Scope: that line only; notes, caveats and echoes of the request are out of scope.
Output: 11:44
